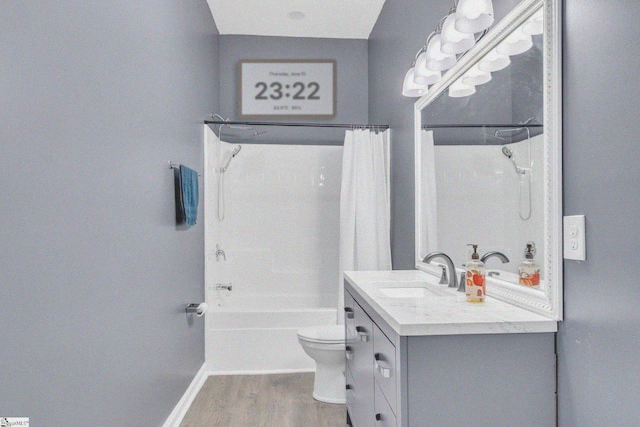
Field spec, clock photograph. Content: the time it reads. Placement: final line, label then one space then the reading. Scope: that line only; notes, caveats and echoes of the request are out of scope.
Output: 23:22
